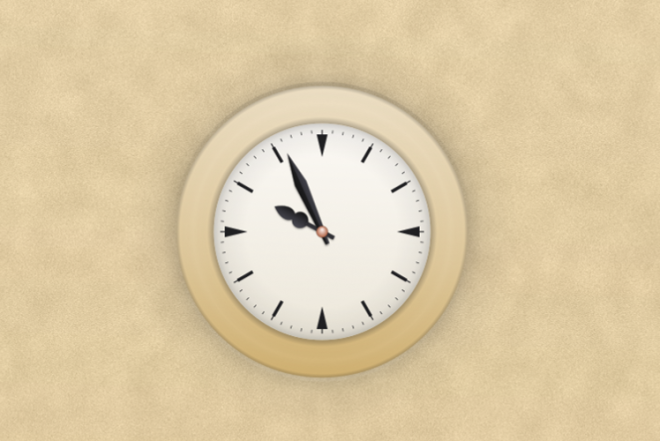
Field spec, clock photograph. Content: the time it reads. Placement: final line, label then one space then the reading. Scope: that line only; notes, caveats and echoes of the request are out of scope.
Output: 9:56
